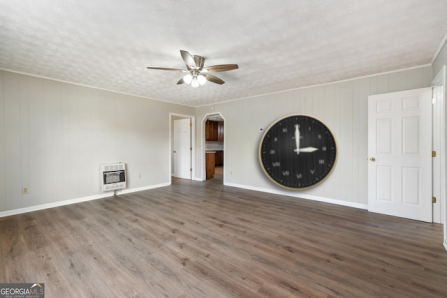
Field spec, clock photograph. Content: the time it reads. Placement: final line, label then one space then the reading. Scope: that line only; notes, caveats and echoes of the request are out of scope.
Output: 3:00
